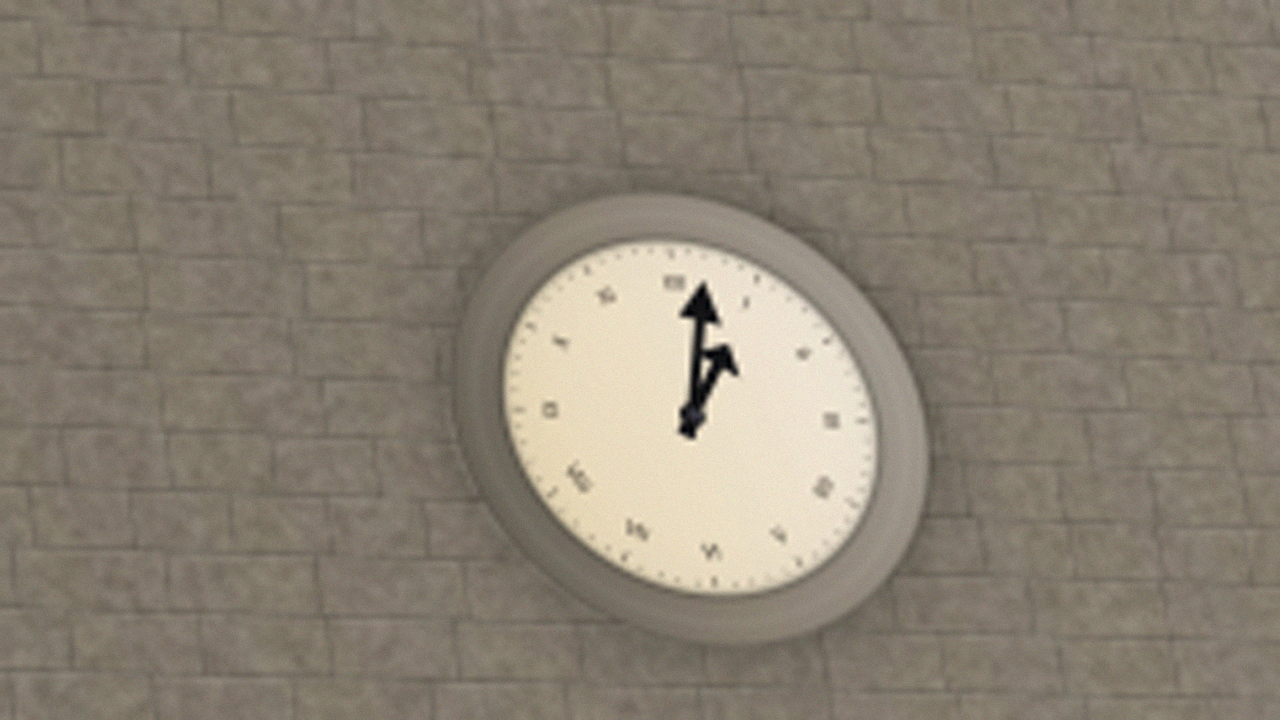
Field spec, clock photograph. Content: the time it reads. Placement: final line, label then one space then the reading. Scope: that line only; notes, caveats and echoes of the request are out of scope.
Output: 1:02
